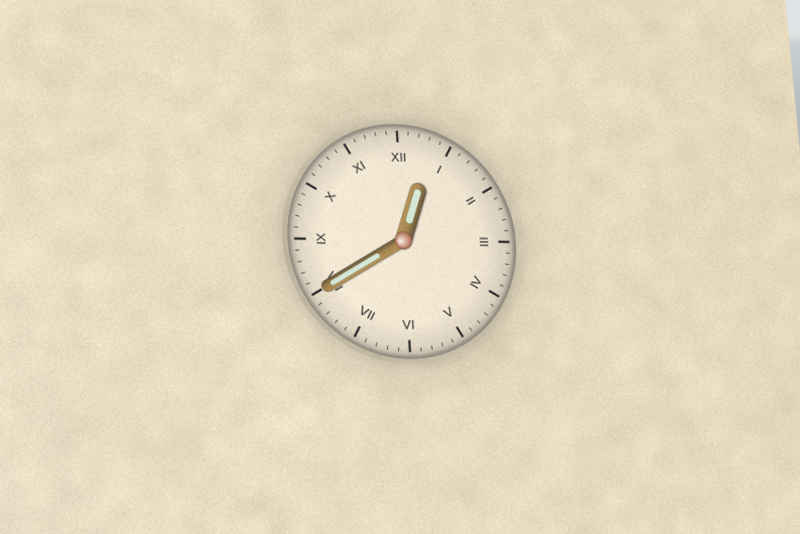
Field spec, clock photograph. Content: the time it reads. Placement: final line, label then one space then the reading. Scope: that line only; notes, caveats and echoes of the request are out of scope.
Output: 12:40
